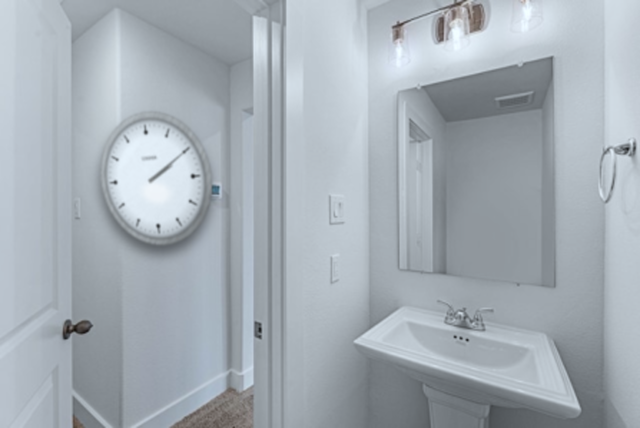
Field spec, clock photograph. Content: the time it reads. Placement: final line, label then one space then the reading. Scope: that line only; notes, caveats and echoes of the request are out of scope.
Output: 2:10
